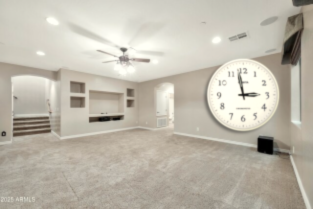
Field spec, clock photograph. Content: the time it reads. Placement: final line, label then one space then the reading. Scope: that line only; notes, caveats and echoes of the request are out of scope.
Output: 2:58
